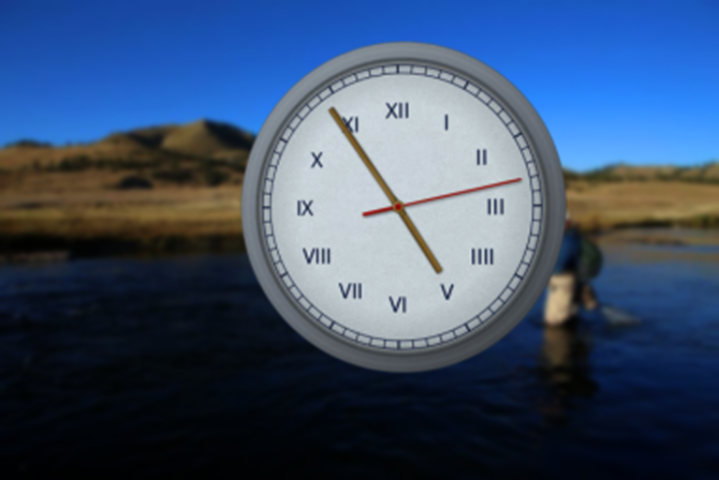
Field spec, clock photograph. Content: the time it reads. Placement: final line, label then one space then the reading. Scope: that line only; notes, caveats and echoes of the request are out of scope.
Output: 4:54:13
